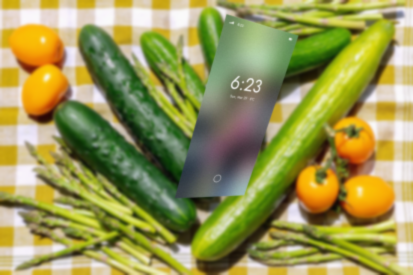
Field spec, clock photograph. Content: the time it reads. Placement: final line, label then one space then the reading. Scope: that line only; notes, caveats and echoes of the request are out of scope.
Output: 6:23
